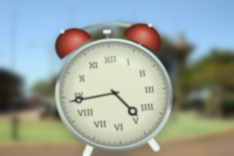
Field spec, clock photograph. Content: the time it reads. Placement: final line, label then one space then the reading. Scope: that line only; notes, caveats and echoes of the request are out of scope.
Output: 4:44
